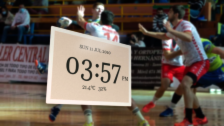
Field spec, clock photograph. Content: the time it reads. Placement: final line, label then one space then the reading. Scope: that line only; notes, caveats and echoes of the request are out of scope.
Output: 3:57
